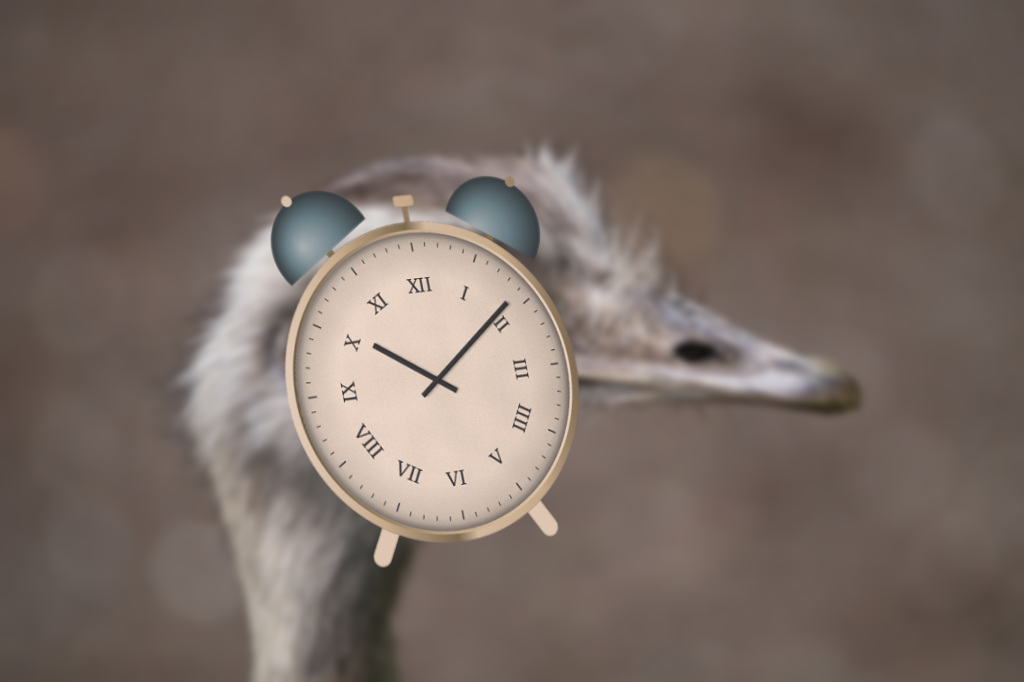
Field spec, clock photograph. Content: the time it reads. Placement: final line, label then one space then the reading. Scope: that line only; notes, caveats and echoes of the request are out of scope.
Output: 10:09
